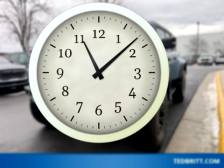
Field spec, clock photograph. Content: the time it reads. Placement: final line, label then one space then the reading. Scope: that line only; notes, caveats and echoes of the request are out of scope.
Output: 11:08
